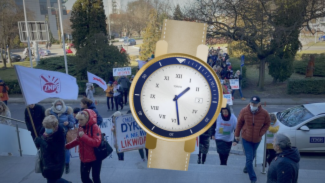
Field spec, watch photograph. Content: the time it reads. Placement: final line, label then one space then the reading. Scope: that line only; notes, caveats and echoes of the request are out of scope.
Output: 1:28
